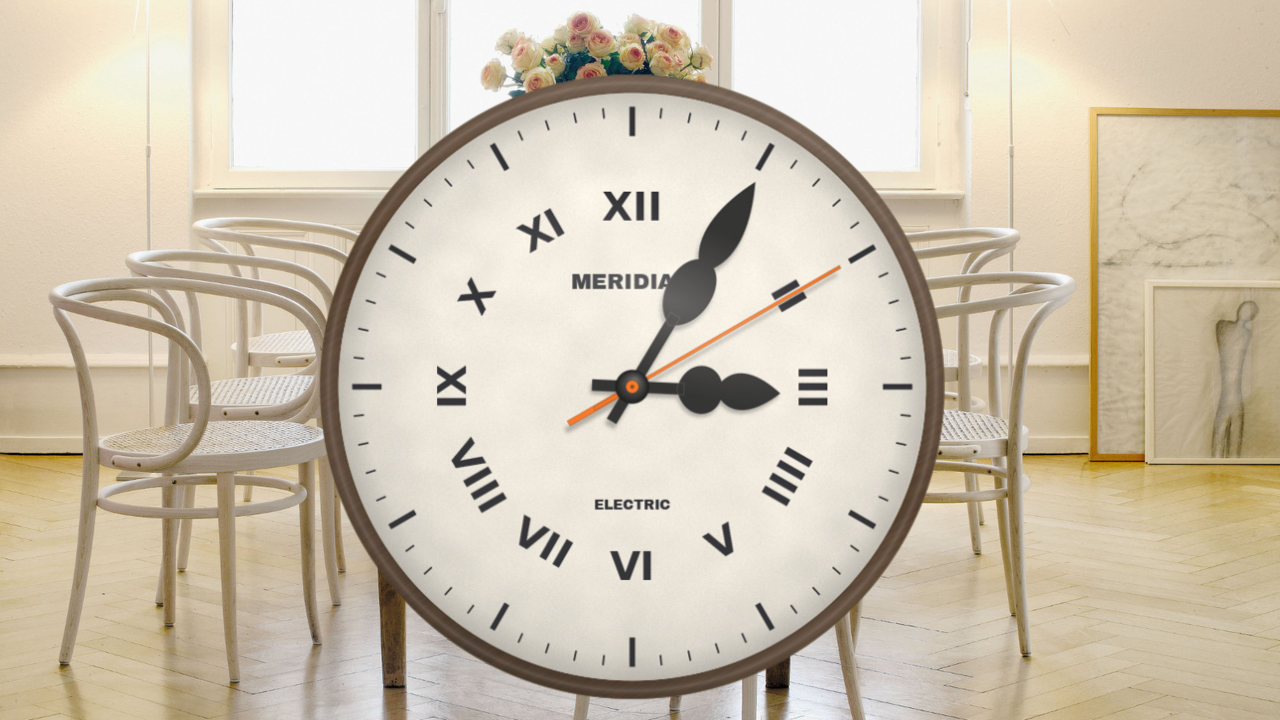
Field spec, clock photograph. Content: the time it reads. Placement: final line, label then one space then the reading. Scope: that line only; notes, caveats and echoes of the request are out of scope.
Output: 3:05:10
